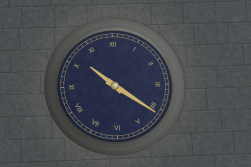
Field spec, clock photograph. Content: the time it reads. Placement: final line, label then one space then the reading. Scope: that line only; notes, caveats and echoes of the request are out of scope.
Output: 10:21
